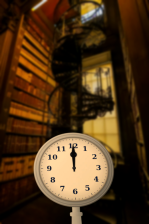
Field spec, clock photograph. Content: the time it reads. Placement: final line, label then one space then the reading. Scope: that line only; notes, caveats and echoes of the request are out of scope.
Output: 12:00
